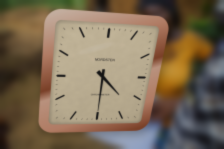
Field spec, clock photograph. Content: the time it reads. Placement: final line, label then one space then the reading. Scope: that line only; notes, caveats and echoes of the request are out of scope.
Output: 4:30
